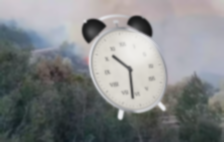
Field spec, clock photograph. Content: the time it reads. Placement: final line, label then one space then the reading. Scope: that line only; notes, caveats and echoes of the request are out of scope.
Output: 10:32
